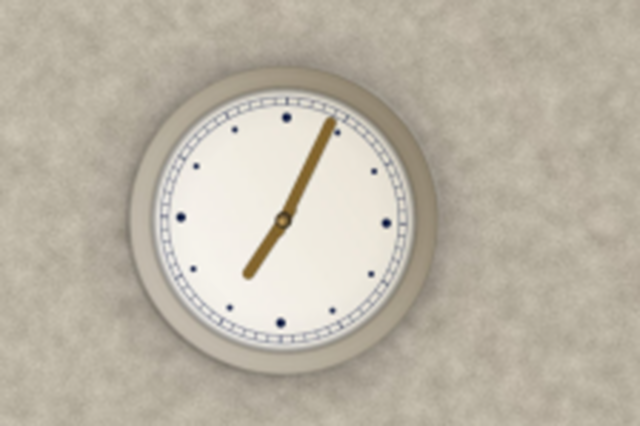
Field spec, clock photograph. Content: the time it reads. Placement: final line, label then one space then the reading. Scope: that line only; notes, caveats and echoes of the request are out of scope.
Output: 7:04
